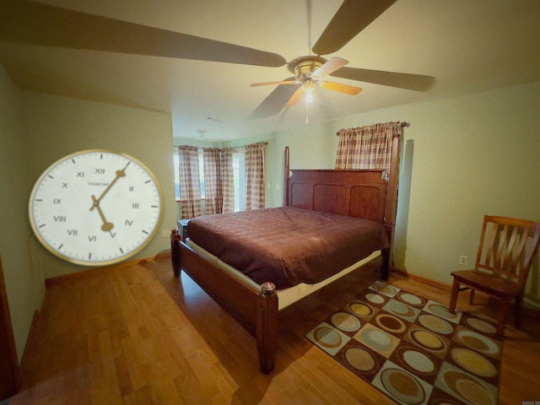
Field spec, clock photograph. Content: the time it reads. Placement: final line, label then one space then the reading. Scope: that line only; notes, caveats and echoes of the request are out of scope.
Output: 5:05
